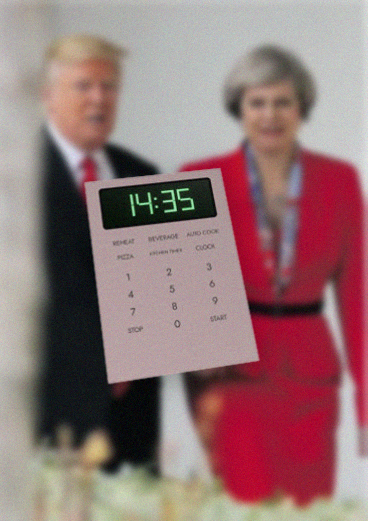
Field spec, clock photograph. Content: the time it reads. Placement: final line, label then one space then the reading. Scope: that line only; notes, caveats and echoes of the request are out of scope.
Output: 14:35
